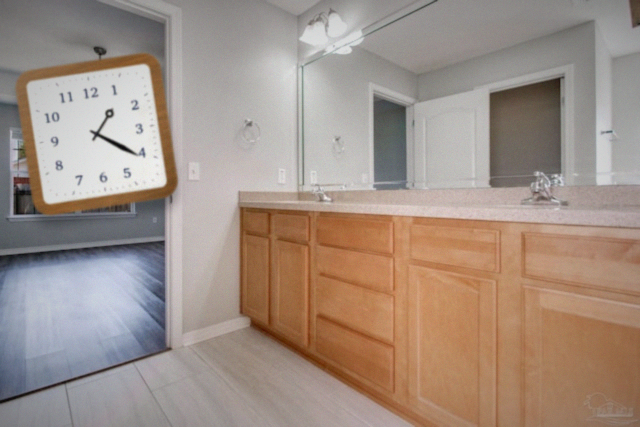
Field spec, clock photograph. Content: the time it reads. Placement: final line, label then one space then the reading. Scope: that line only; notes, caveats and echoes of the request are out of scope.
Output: 1:21
